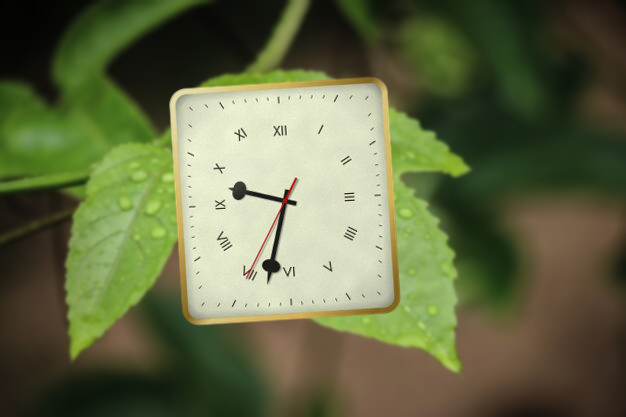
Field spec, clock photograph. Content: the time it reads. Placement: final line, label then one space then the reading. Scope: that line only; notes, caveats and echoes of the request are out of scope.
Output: 9:32:35
